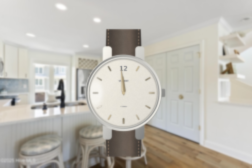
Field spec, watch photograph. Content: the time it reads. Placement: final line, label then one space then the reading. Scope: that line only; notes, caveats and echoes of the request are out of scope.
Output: 11:59
